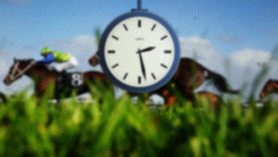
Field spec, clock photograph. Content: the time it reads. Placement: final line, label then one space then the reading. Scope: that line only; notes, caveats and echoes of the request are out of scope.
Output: 2:28
